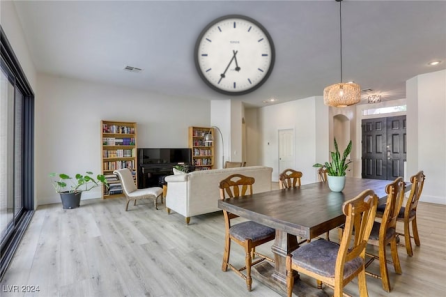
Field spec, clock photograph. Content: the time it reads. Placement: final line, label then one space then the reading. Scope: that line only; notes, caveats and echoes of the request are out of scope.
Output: 5:35
